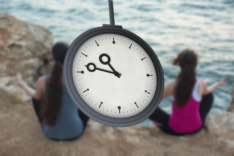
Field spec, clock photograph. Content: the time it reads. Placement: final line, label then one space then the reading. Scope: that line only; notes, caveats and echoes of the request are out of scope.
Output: 10:47
